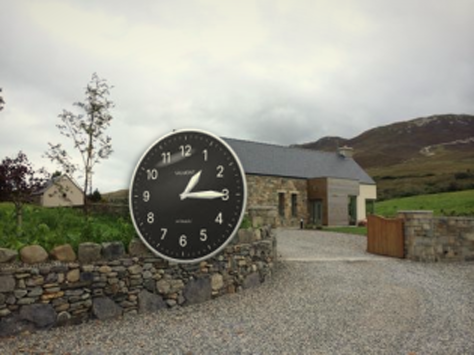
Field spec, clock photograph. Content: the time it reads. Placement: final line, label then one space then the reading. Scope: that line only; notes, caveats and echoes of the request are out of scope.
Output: 1:15
